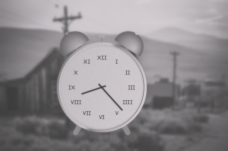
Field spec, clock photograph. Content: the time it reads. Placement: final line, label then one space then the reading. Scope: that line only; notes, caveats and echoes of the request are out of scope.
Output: 8:23
